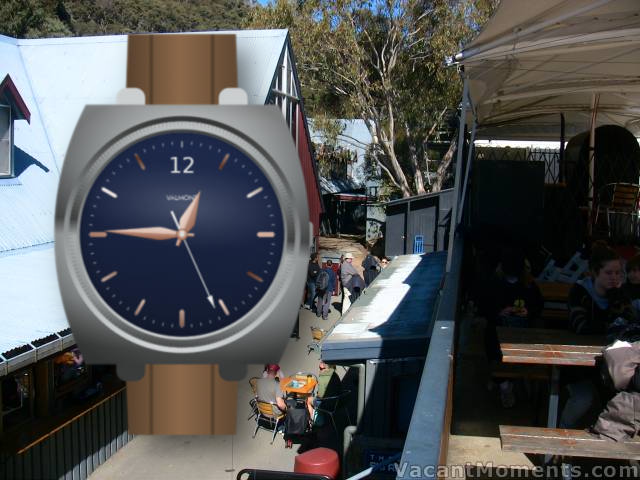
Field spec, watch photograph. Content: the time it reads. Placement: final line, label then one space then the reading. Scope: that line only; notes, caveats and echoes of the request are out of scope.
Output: 12:45:26
